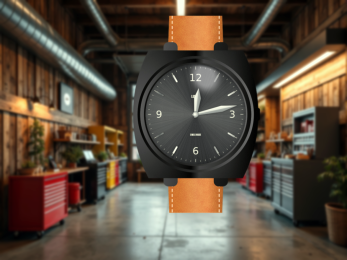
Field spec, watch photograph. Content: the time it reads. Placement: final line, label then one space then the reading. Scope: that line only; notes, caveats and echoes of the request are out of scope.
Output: 12:13
